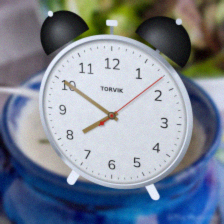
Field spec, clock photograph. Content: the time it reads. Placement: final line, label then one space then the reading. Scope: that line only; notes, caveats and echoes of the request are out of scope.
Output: 7:50:08
